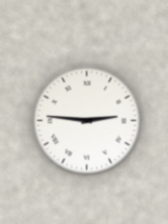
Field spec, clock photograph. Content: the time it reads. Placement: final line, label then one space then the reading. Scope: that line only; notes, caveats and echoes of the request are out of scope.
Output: 2:46
